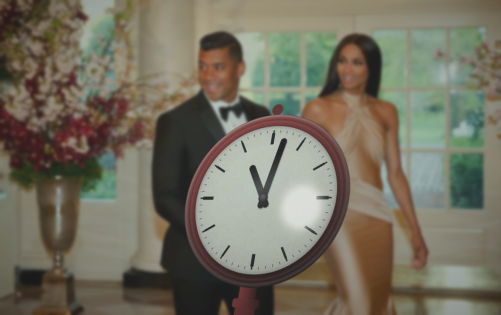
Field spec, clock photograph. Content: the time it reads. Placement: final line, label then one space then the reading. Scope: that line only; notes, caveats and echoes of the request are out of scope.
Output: 11:02
